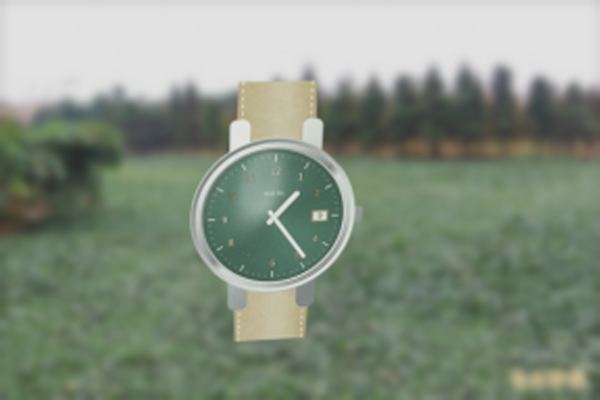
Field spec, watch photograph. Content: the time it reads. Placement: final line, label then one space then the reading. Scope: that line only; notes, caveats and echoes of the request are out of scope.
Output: 1:24
